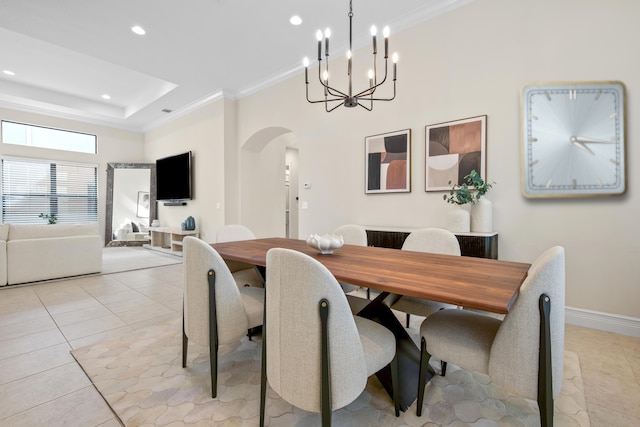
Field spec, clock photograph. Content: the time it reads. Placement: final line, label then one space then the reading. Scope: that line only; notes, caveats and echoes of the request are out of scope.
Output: 4:16
